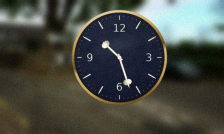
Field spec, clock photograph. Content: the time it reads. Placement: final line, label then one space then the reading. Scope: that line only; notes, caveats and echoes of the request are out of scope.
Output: 10:27
